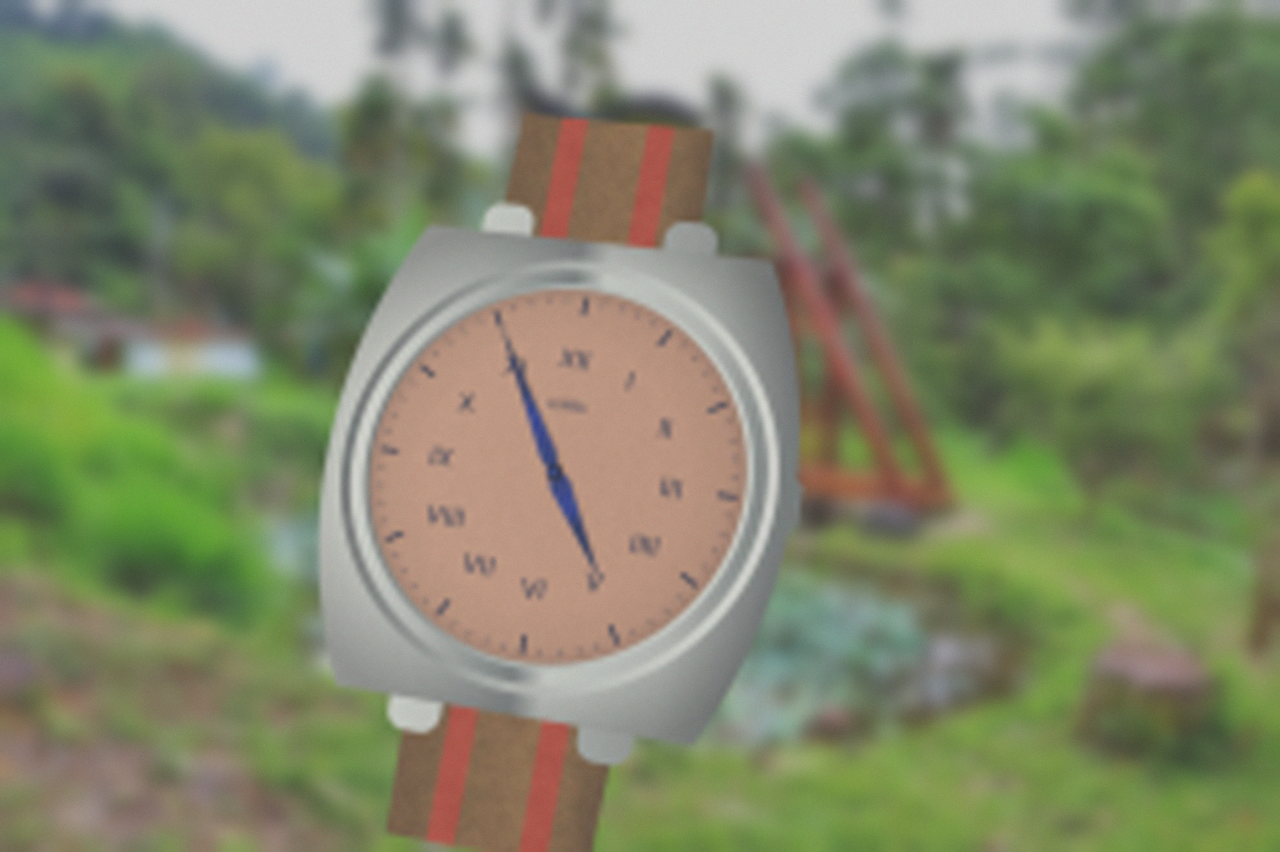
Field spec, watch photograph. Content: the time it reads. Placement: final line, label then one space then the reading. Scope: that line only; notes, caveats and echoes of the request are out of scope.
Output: 4:55
